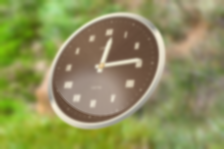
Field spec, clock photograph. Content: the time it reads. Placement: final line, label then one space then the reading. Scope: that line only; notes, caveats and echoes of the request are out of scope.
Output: 12:14
